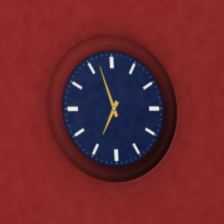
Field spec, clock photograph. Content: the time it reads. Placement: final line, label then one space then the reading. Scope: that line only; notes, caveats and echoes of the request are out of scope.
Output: 6:57
